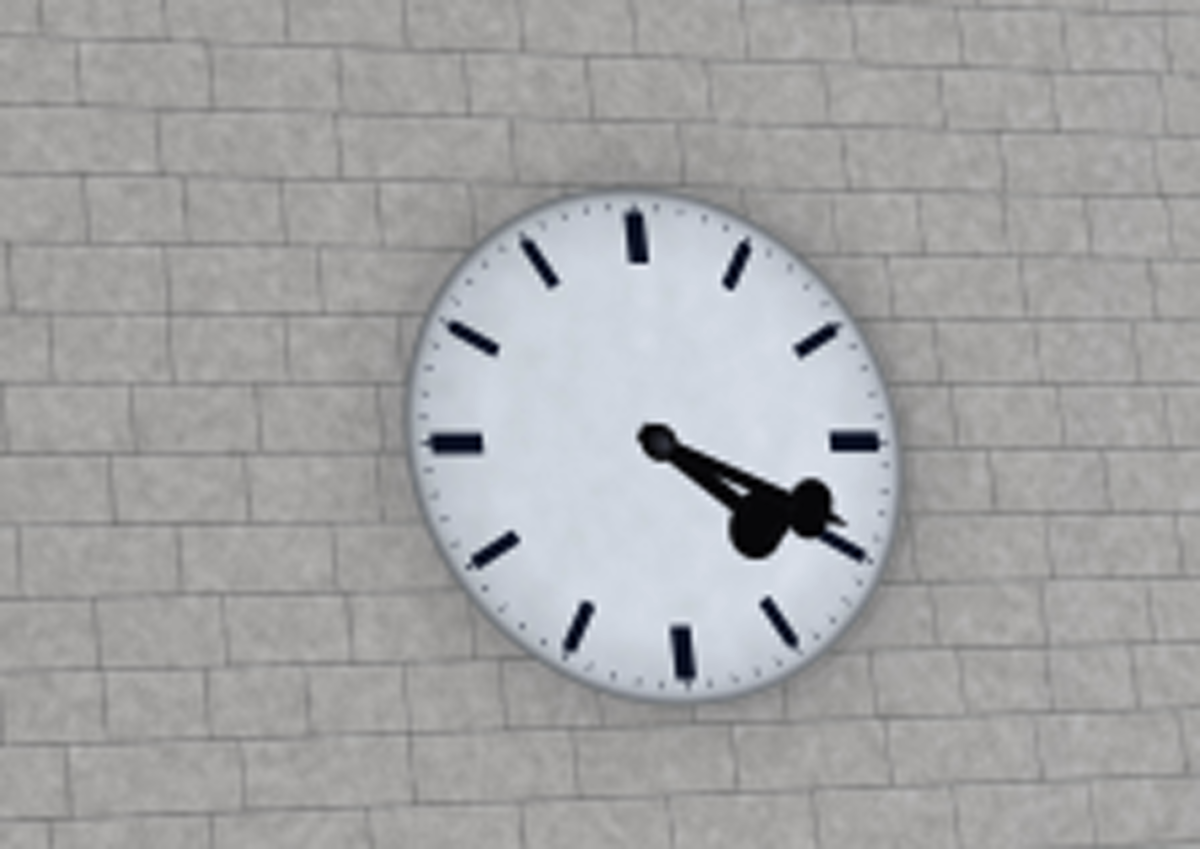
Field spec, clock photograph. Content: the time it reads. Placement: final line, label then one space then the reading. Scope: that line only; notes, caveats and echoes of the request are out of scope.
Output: 4:19
